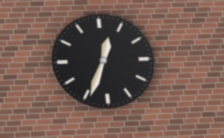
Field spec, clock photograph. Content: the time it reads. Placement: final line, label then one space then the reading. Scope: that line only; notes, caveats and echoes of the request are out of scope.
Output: 12:34
